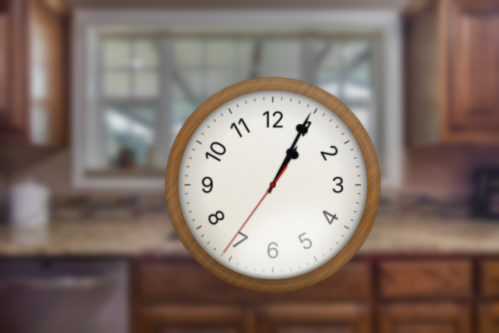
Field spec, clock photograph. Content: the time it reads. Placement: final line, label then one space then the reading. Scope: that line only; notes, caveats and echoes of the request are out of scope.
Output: 1:04:36
